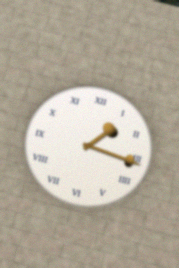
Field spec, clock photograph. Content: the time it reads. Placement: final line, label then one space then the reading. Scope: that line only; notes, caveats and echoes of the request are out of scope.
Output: 1:16
